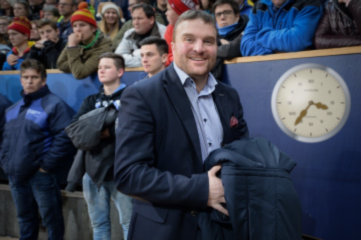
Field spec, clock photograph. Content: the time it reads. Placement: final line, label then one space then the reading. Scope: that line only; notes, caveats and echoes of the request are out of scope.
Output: 3:36
